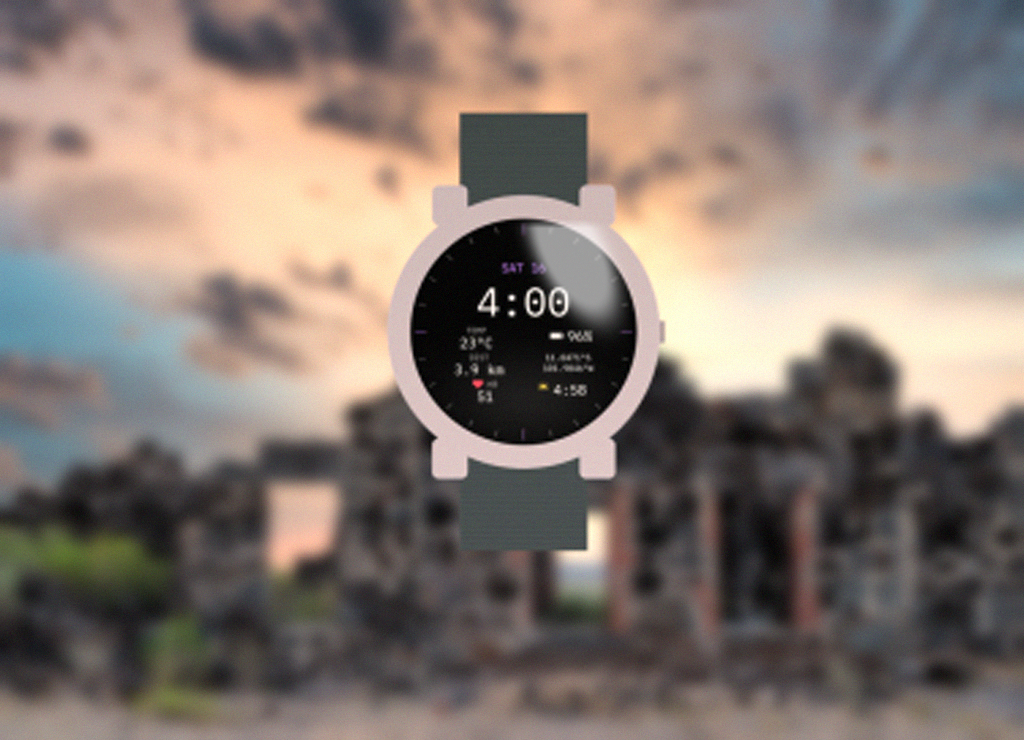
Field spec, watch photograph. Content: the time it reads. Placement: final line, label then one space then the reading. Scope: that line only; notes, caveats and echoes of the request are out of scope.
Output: 4:00
